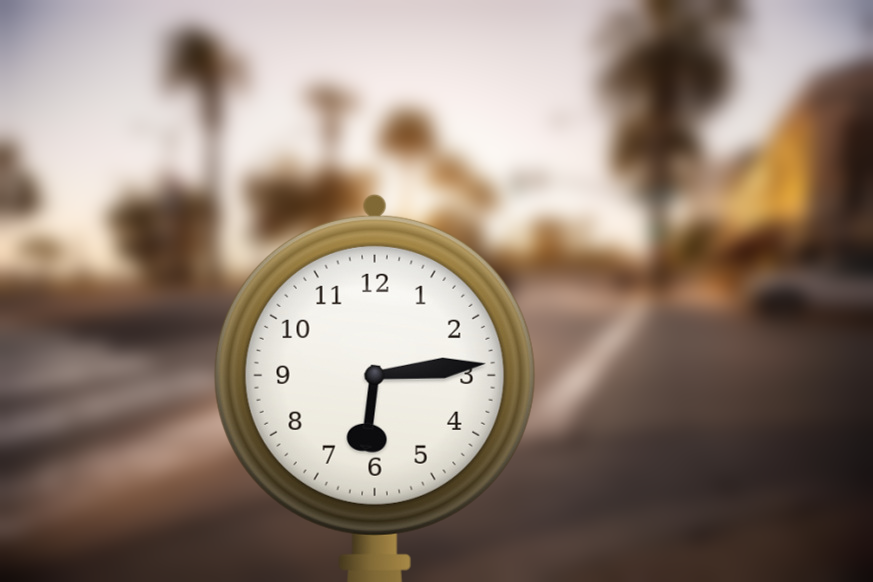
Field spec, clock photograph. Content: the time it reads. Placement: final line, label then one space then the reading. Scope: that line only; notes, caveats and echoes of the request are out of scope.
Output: 6:14
